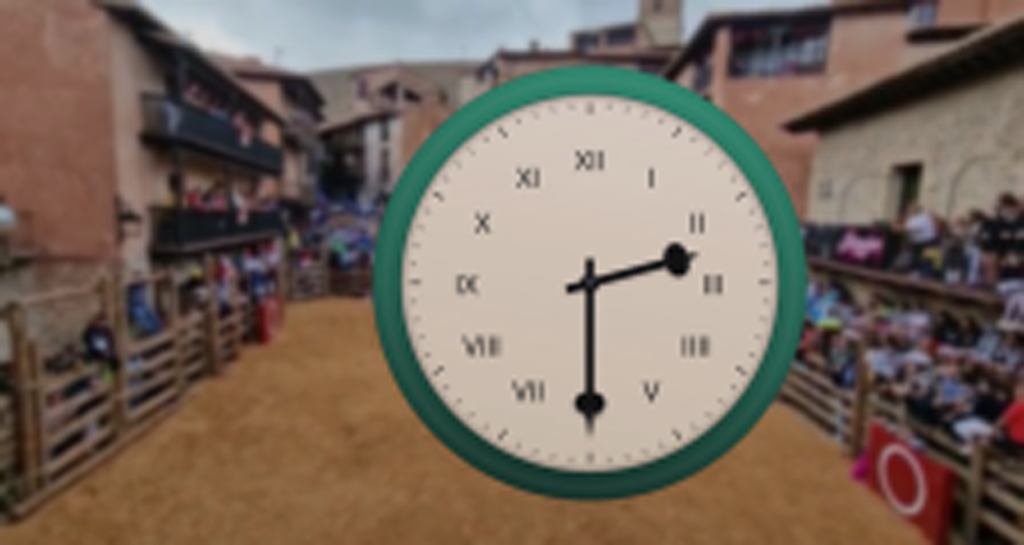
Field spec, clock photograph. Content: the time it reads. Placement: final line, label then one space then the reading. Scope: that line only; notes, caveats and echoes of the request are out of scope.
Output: 2:30
